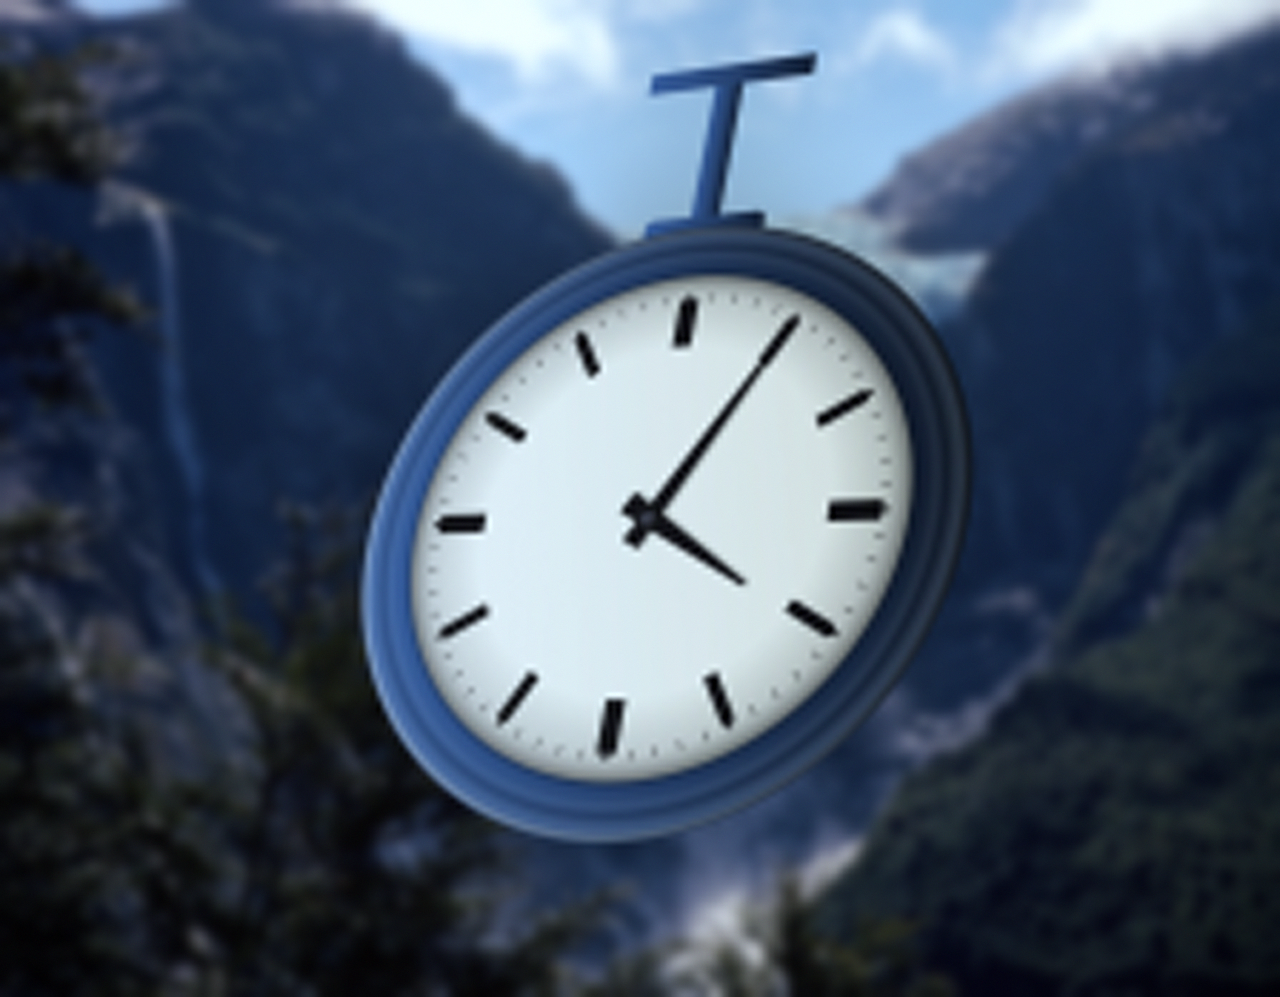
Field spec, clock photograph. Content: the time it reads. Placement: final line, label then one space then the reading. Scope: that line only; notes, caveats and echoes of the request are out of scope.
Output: 4:05
